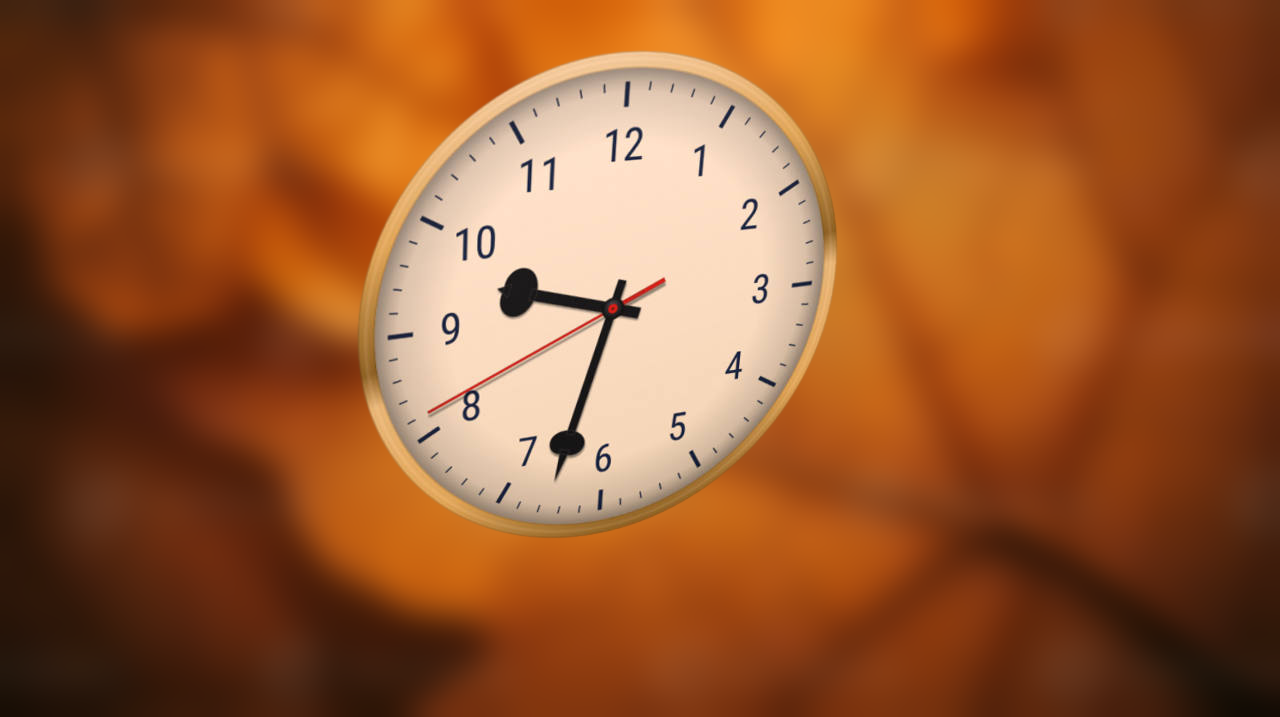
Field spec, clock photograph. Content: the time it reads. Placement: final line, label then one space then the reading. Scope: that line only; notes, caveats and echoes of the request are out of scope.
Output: 9:32:41
